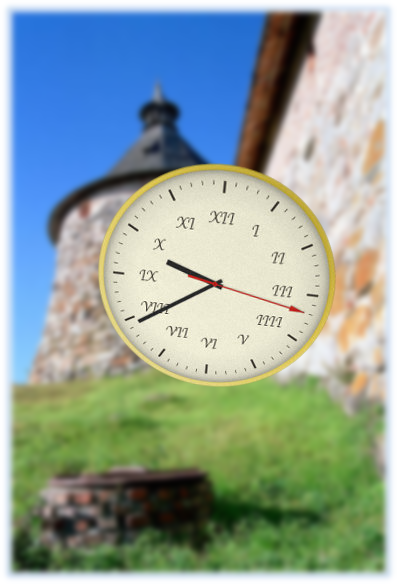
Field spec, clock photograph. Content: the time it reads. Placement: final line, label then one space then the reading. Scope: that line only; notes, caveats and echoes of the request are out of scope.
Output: 9:39:17
